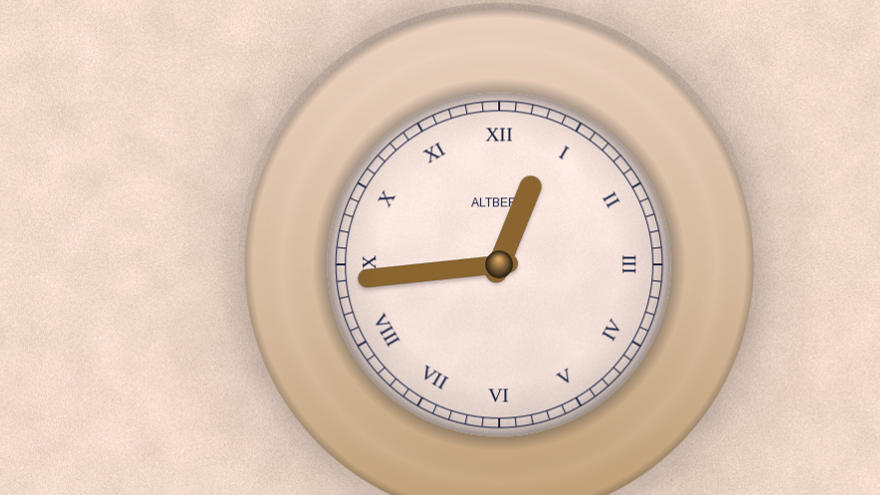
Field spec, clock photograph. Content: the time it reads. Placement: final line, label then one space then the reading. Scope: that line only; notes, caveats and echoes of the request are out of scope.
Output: 12:44
